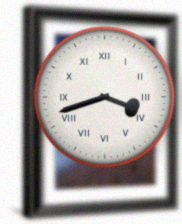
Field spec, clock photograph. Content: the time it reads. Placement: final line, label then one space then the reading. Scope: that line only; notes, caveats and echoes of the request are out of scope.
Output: 3:42
